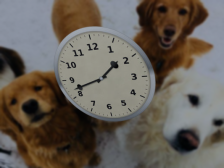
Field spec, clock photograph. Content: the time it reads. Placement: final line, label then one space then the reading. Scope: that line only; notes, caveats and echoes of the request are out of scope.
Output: 1:42
